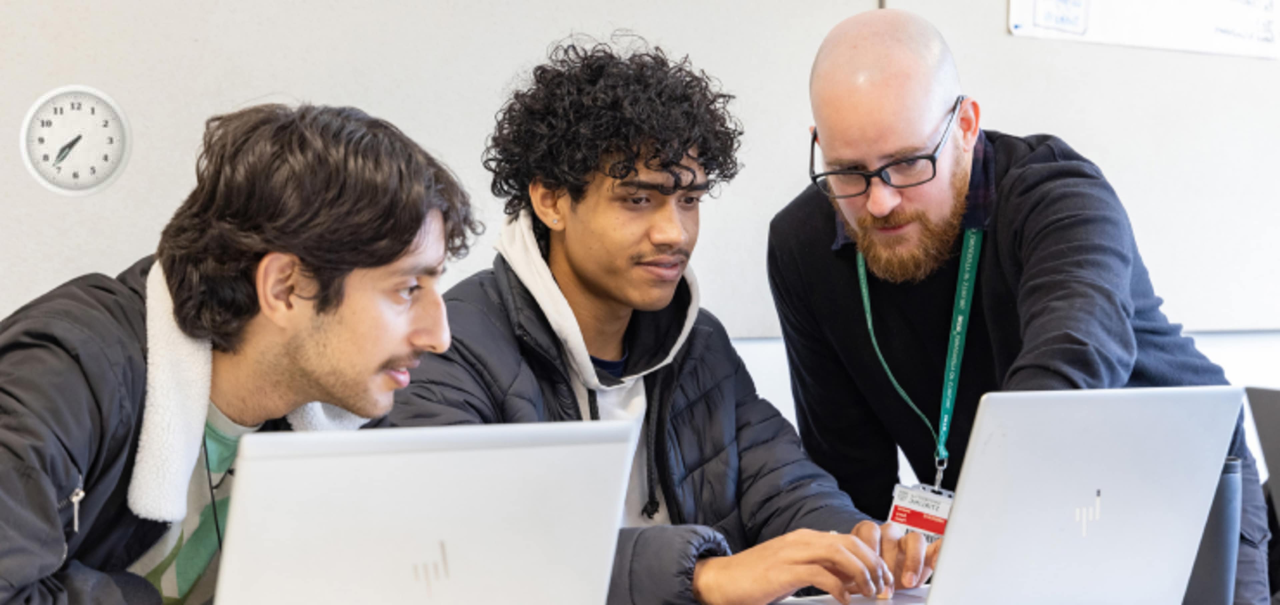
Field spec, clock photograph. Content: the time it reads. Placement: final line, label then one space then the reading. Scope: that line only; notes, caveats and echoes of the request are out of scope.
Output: 7:37
